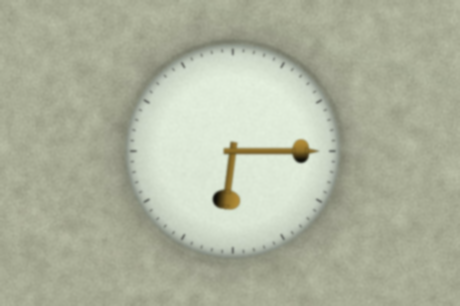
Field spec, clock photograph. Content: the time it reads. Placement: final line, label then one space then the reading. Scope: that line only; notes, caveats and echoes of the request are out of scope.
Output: 6:15
